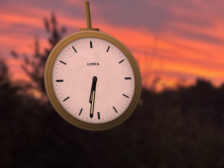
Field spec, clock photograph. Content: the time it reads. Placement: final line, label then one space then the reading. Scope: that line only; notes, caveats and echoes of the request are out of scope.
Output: 6:32
